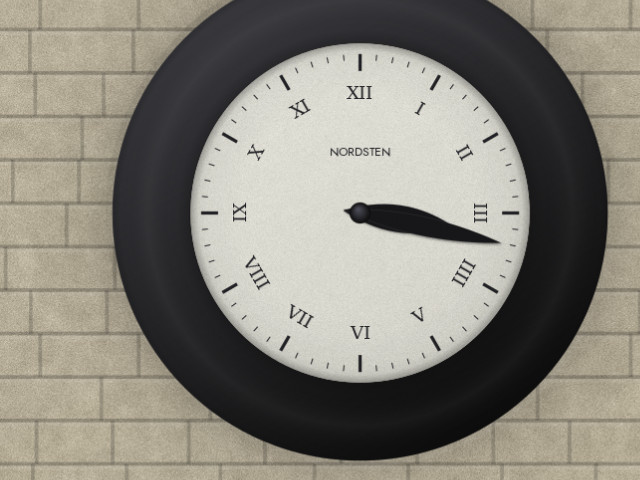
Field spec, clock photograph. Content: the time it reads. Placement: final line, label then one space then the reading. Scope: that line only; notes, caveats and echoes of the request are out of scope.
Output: 3:17
